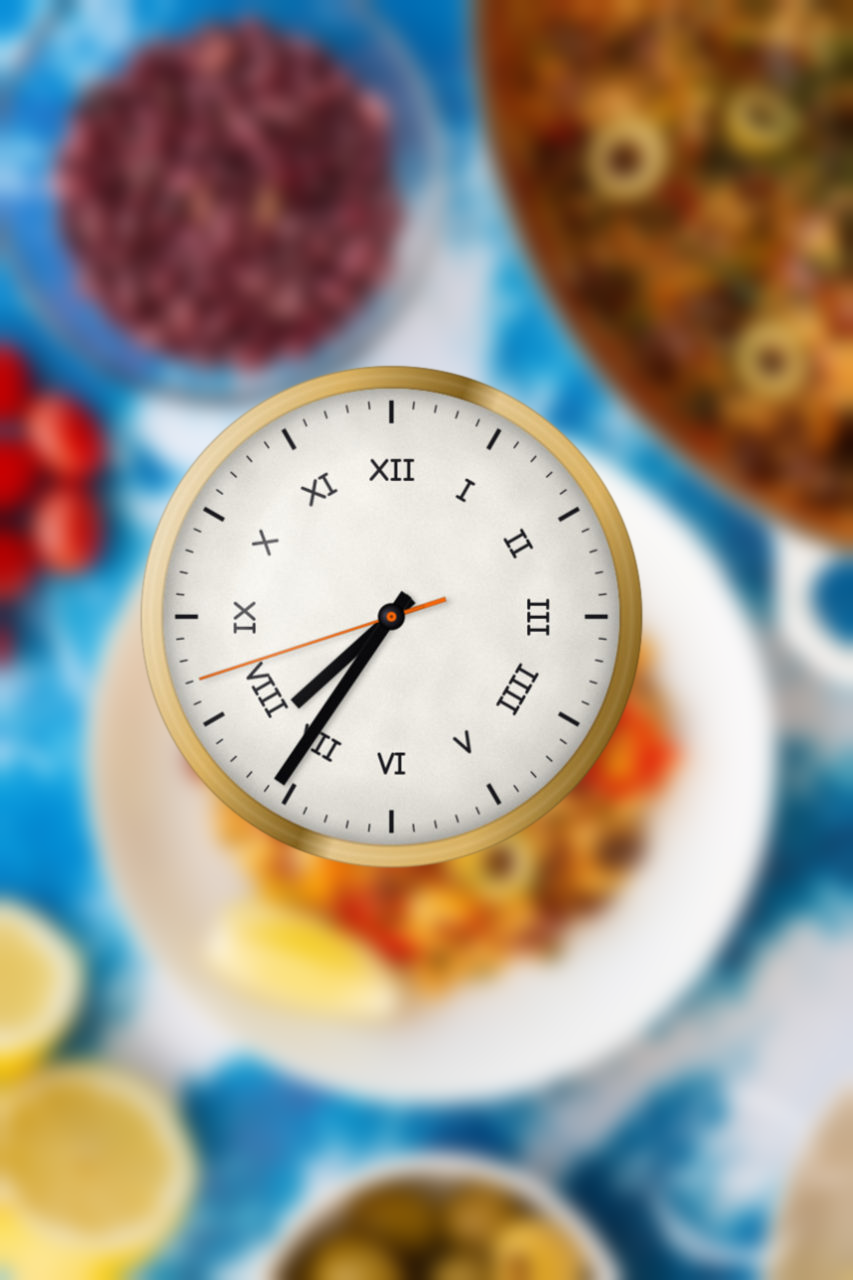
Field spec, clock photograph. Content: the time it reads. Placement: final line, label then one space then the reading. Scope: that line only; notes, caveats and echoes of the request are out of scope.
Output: 7:35:42
